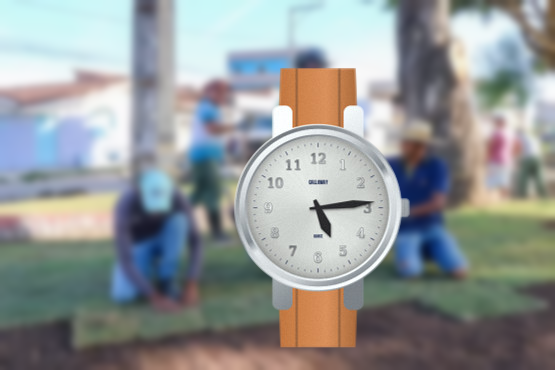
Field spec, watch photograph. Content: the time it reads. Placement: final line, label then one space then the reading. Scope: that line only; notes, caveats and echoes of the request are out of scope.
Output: 5:14
